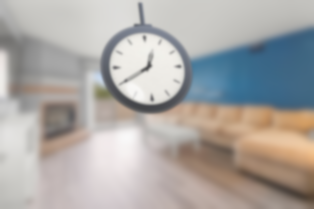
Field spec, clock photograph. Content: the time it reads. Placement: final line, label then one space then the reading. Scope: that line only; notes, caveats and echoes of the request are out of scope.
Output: 12:40
